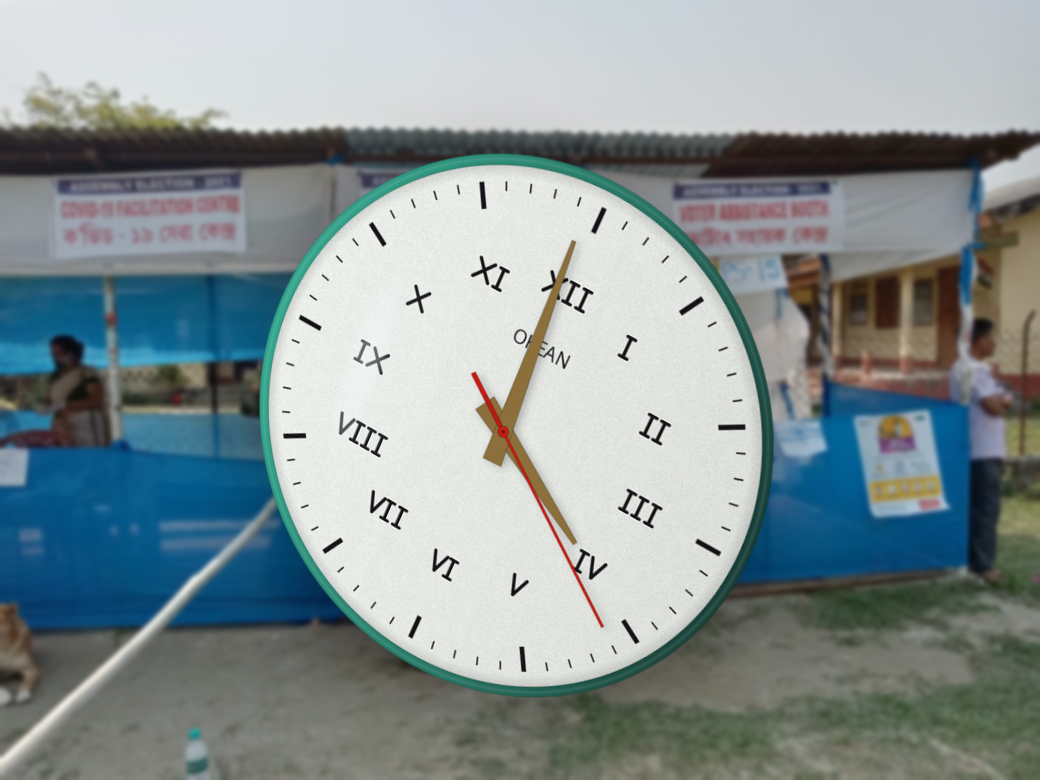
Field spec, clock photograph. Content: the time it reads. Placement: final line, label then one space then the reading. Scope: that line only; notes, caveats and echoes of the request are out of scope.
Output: 3:59:21
